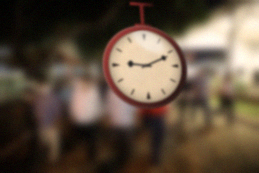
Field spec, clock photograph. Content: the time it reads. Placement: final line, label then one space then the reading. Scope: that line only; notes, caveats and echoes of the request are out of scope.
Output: 9:11
